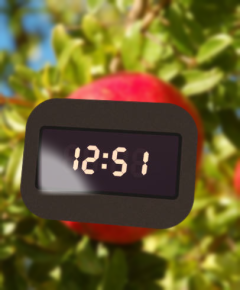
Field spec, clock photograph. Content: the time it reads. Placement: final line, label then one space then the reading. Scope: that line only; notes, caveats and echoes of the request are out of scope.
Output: 12:51
